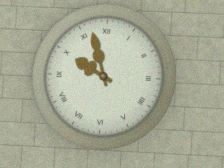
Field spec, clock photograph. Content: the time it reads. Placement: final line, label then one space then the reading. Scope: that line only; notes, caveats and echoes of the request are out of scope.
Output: 9:57
